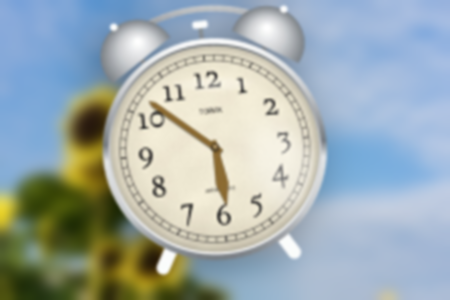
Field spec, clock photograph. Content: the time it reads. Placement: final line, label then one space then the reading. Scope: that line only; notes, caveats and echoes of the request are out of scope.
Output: 5:52
